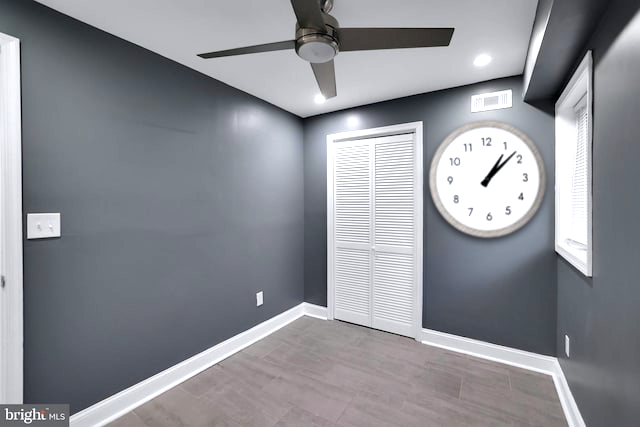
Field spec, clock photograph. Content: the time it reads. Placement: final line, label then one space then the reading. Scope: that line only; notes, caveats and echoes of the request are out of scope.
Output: 1:08
